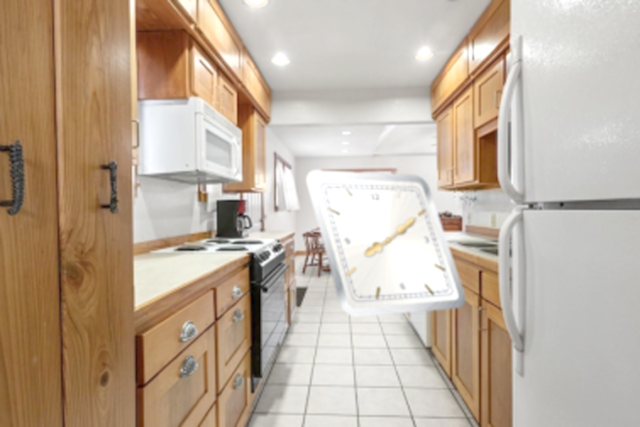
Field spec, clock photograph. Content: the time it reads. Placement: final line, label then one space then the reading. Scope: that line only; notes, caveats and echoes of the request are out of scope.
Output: 8:10
